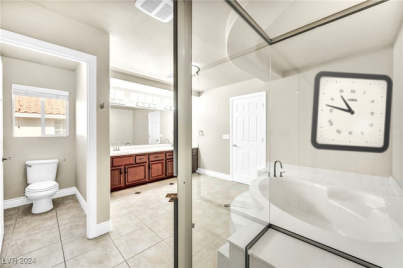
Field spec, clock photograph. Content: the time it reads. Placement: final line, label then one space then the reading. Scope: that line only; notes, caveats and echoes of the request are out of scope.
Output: 10:47
